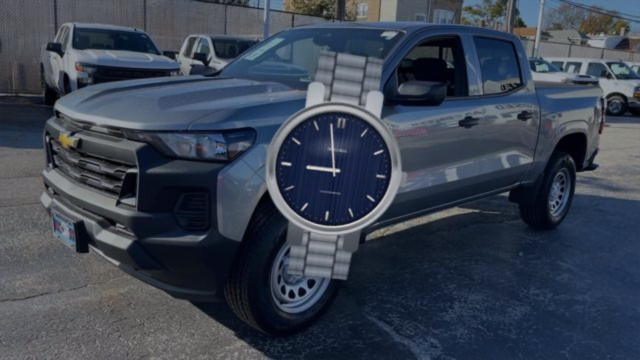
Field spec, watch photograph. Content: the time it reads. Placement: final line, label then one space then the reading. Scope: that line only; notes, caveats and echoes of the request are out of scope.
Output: 8:58
